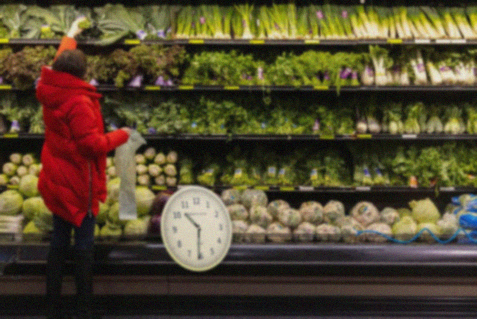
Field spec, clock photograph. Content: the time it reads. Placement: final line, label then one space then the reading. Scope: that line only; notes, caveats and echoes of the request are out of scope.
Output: 10:31
